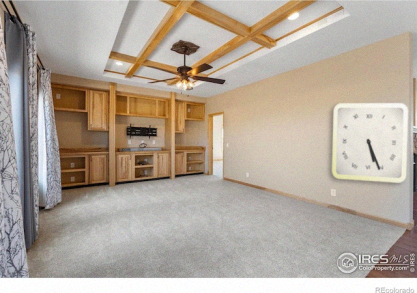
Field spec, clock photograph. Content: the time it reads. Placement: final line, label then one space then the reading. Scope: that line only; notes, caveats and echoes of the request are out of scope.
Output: 5:26
